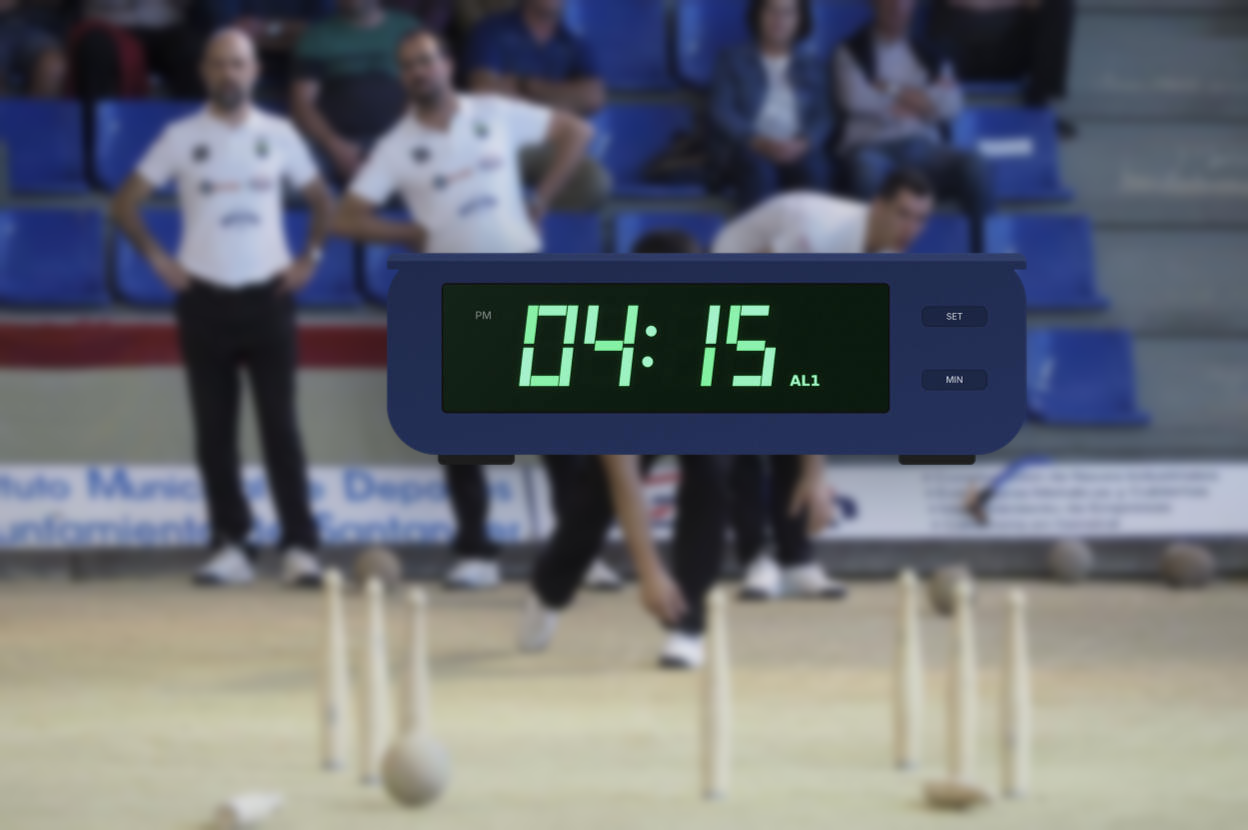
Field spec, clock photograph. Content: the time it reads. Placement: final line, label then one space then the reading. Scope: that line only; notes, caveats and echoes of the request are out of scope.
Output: 4:15
